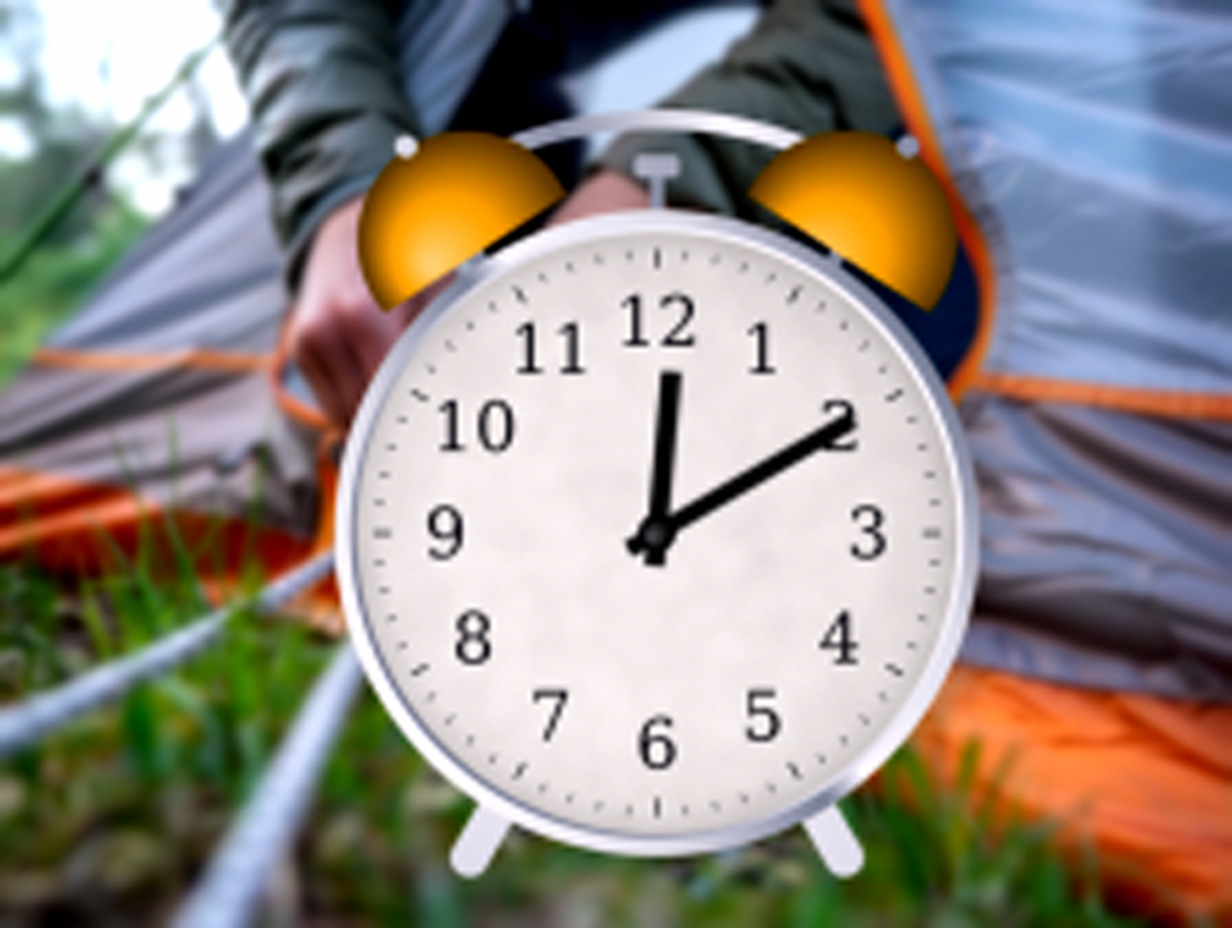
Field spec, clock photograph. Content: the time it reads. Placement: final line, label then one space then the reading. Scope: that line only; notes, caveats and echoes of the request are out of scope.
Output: 12:10
